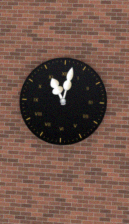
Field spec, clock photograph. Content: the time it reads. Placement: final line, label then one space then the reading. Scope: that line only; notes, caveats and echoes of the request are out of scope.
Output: 11:02
